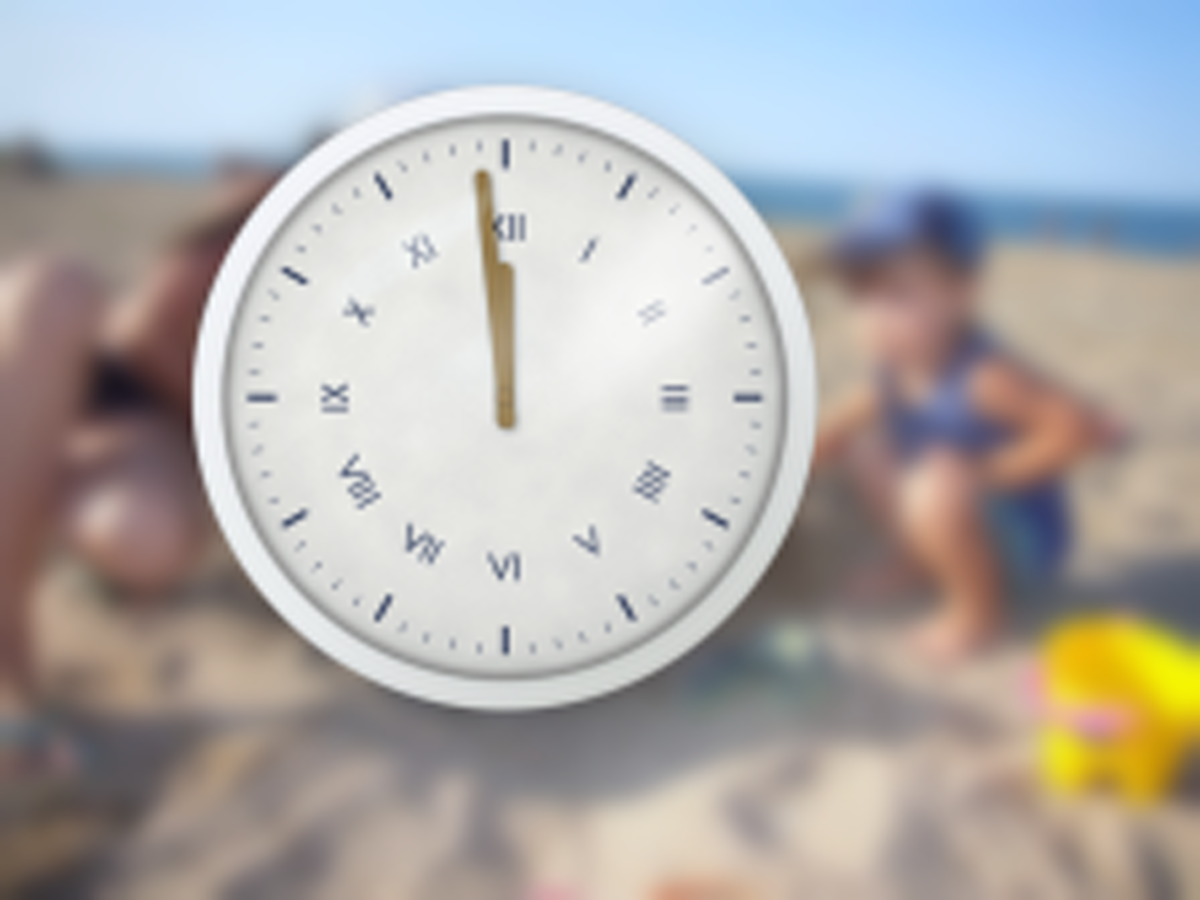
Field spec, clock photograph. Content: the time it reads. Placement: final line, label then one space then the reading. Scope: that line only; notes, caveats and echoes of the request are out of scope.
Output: 11:59
